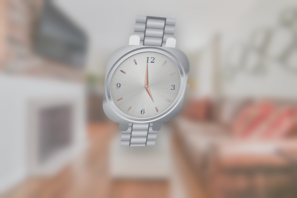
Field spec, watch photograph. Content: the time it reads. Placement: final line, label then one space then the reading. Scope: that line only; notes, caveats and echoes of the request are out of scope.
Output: 4:59
